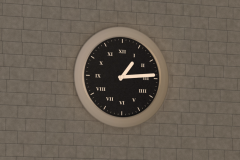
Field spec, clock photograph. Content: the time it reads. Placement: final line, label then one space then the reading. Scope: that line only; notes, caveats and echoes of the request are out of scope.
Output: 1:14
